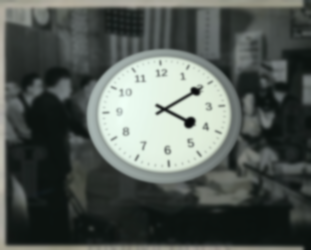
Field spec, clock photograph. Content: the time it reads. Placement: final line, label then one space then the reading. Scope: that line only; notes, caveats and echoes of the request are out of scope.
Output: 4:10
